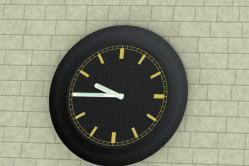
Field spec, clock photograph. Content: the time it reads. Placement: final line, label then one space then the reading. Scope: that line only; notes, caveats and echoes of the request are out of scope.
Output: 9:45
